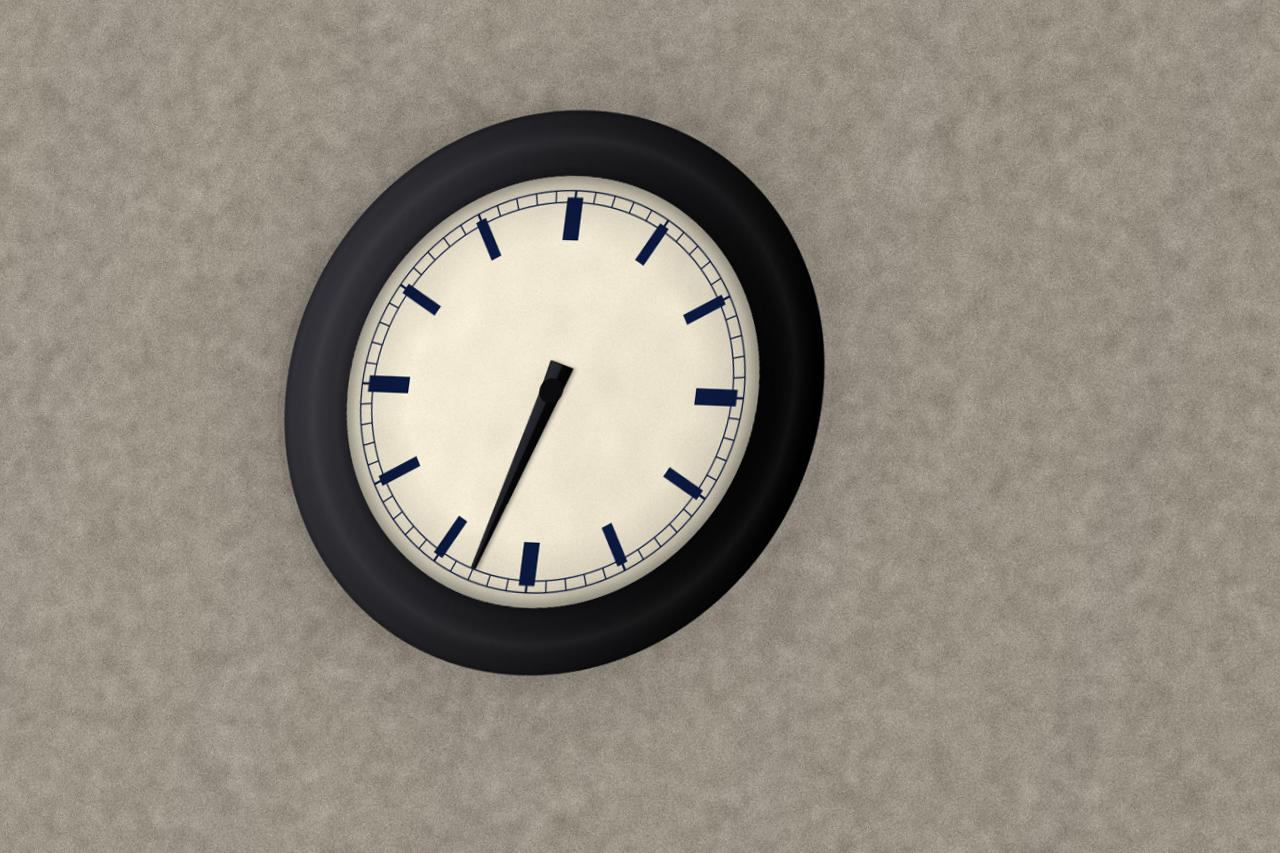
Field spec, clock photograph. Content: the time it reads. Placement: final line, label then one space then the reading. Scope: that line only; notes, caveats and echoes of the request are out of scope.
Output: 6:33
